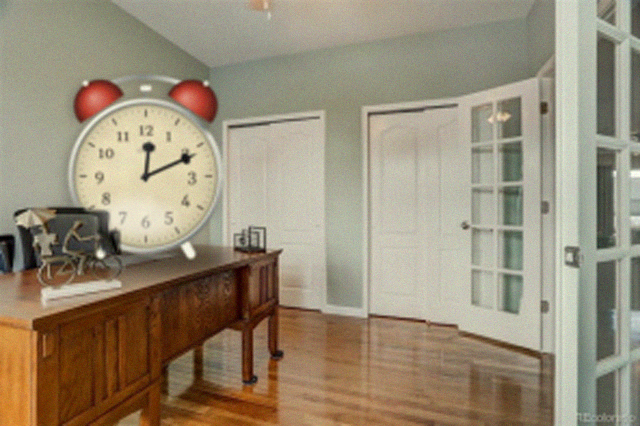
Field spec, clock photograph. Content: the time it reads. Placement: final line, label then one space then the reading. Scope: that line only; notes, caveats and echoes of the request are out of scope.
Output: 12:11
